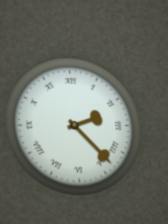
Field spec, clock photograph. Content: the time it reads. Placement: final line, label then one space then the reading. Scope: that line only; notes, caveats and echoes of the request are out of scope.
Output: 2:23
